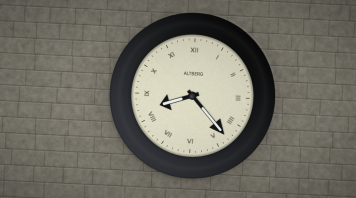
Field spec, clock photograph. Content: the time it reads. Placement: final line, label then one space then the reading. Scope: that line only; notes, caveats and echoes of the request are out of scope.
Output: 8:23
